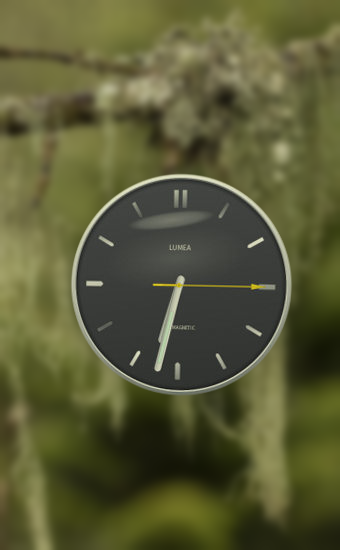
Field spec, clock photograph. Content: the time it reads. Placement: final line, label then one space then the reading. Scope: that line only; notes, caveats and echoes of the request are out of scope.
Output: 6:32:15
